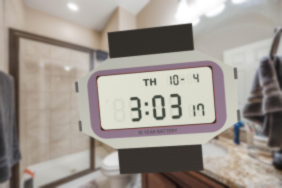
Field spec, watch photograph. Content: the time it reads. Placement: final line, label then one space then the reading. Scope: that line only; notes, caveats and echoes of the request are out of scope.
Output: 3:03:17
